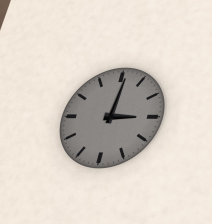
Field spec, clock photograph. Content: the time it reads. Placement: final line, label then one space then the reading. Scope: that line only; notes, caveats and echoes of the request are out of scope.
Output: 3:01
